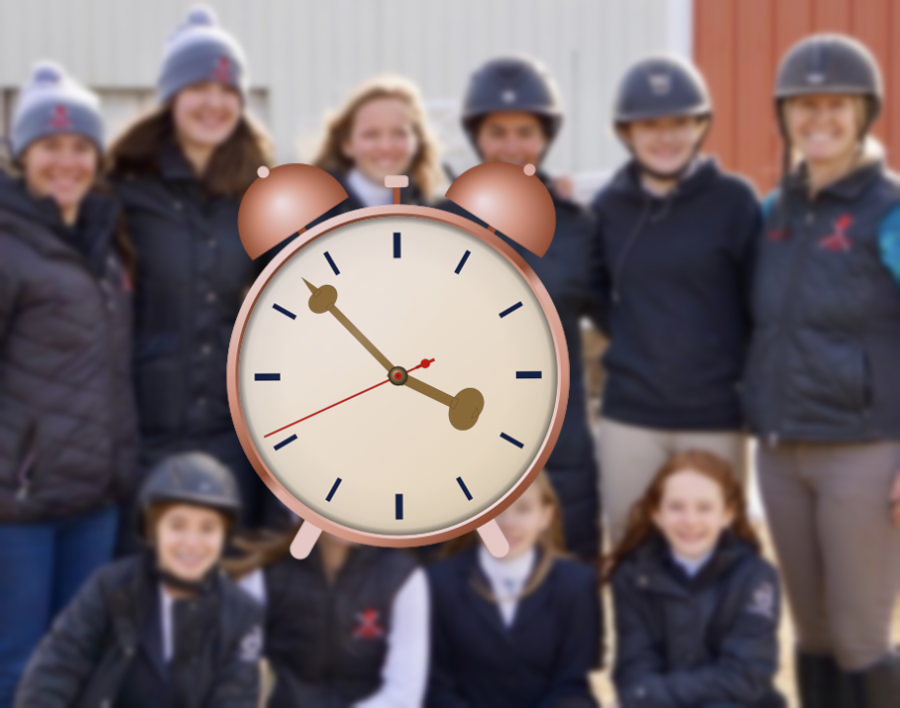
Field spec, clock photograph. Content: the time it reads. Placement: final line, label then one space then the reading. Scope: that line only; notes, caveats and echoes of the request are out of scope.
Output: 3:52:41
